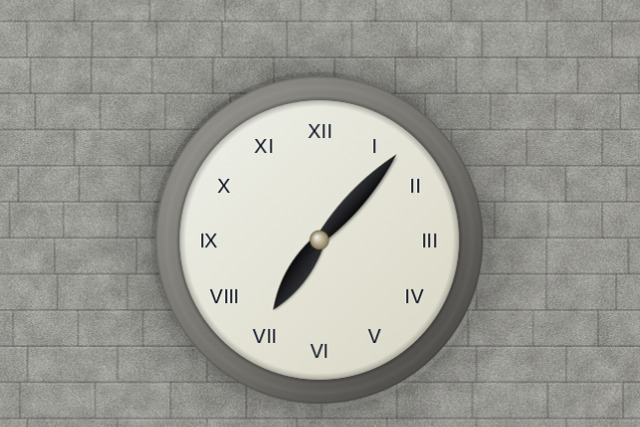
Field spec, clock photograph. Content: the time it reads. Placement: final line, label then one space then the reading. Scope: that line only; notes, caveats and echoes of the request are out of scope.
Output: 7:07
